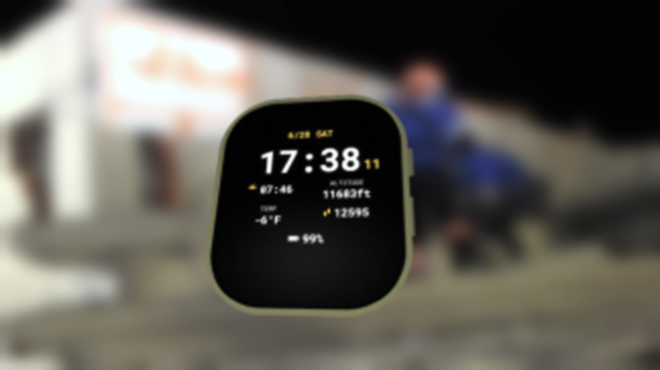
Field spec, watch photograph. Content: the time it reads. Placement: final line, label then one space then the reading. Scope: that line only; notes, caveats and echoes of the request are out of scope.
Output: 17:38
